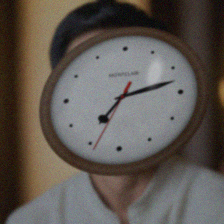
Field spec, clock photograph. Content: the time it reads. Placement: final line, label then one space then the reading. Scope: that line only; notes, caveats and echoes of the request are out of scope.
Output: 7:12:34
